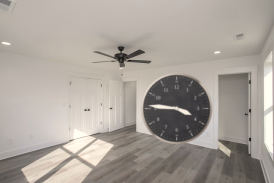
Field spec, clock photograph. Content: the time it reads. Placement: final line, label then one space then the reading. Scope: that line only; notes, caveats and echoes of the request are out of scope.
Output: 3:46
